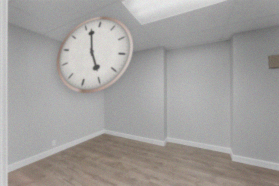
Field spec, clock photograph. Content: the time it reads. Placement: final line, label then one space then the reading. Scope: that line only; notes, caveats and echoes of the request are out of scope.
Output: 4:57
